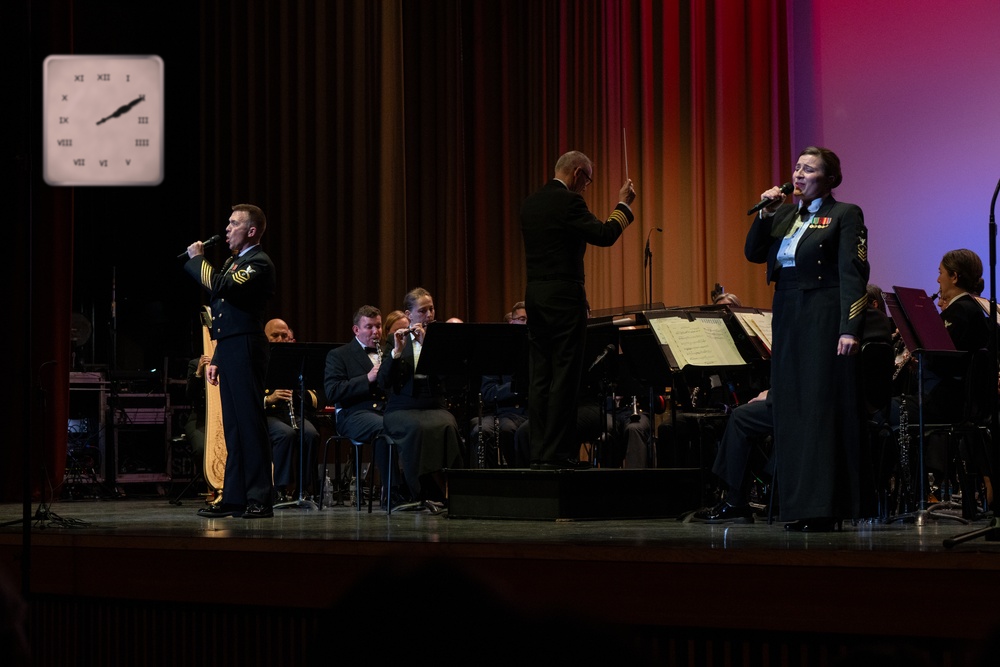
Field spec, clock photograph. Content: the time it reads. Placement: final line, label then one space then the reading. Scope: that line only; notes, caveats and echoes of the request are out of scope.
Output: 2:10
